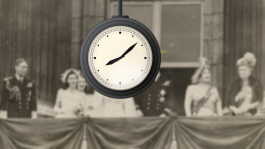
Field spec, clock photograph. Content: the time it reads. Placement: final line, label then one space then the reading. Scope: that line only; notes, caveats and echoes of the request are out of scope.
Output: 8:08
